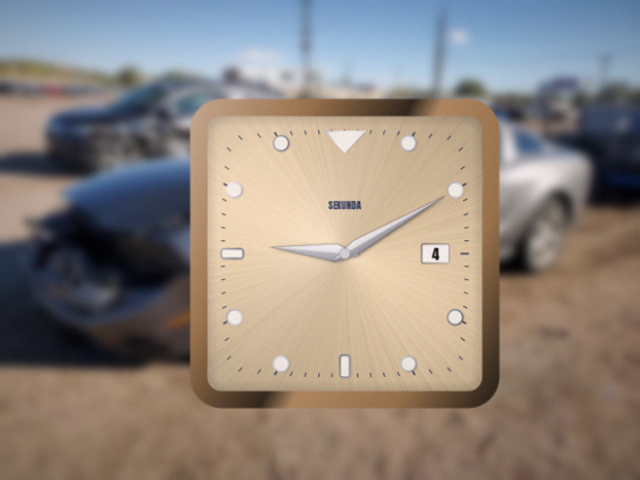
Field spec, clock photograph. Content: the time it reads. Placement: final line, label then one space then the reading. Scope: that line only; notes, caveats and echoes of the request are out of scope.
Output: 9:10
